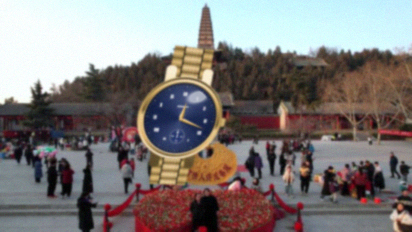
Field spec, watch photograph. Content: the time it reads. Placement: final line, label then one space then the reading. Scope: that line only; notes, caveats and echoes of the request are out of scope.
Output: 12:18
